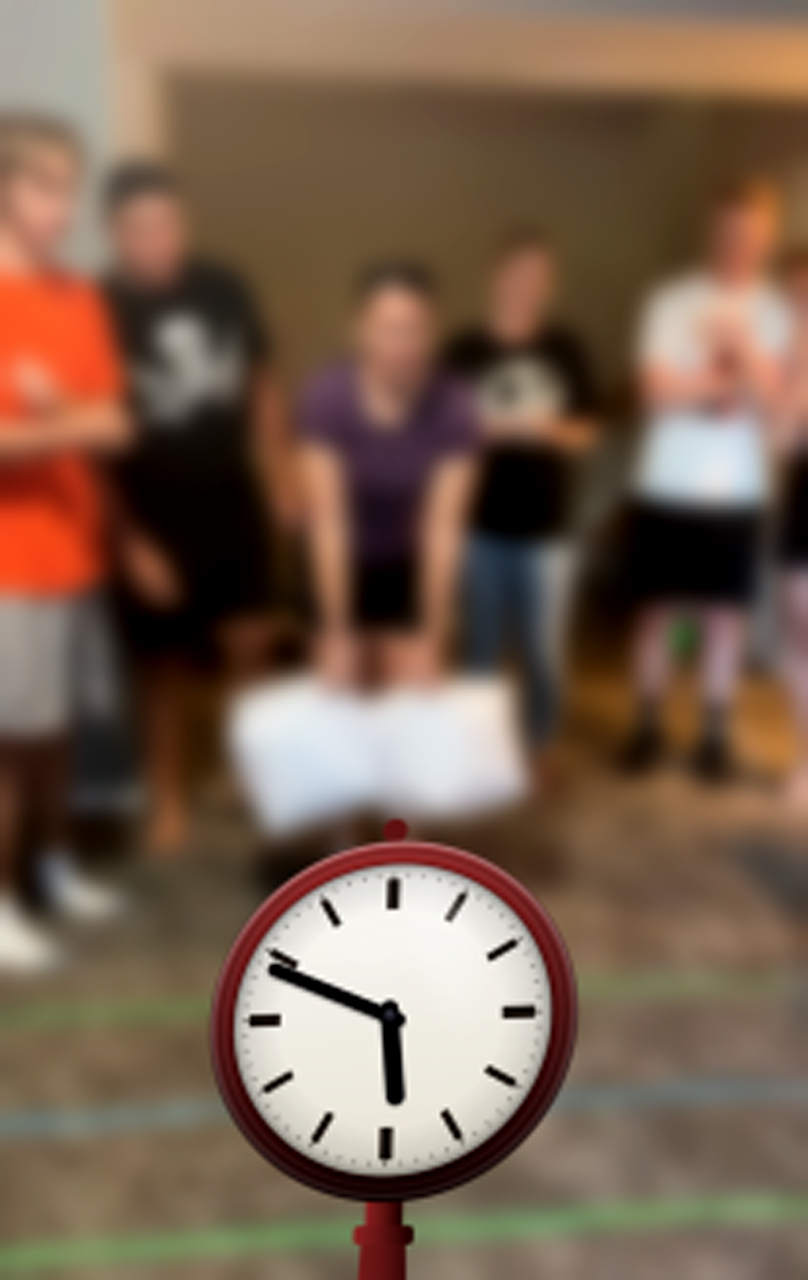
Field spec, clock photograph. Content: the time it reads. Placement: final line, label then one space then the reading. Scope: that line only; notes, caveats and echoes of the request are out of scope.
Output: 5:49
